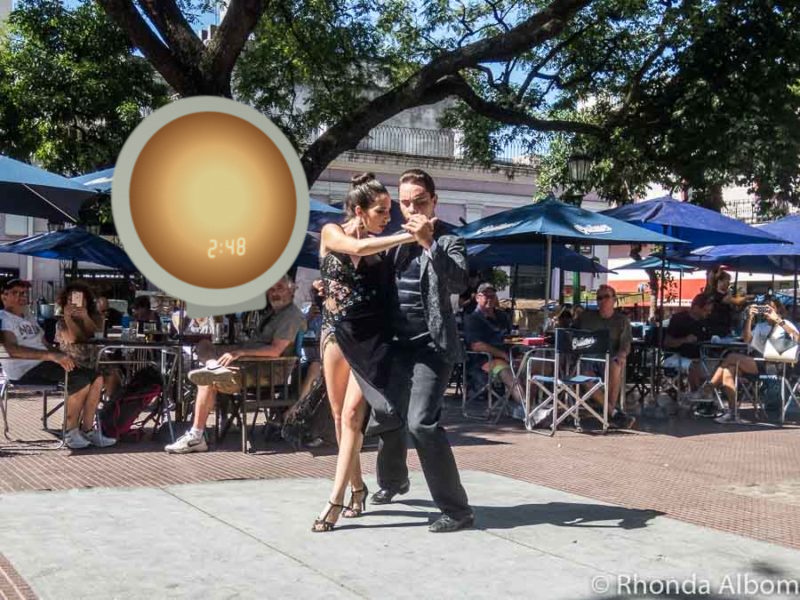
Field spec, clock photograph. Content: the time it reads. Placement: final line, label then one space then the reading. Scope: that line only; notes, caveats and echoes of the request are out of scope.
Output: 2:48
